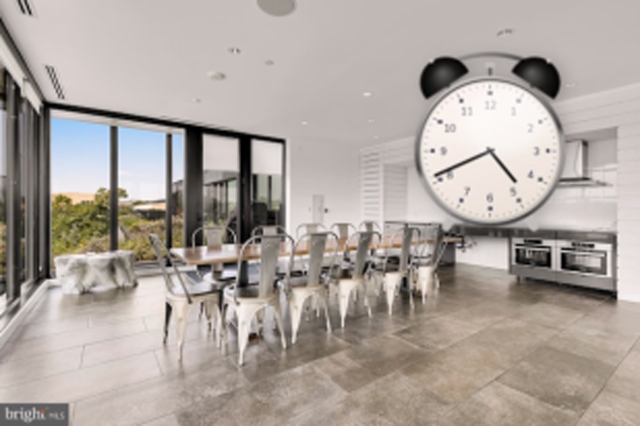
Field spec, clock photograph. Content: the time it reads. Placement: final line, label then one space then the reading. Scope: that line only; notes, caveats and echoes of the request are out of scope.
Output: 4:41
